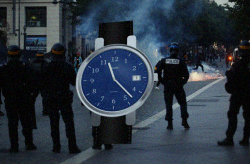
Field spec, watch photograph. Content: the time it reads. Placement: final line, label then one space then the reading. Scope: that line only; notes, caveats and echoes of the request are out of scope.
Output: 11:23
